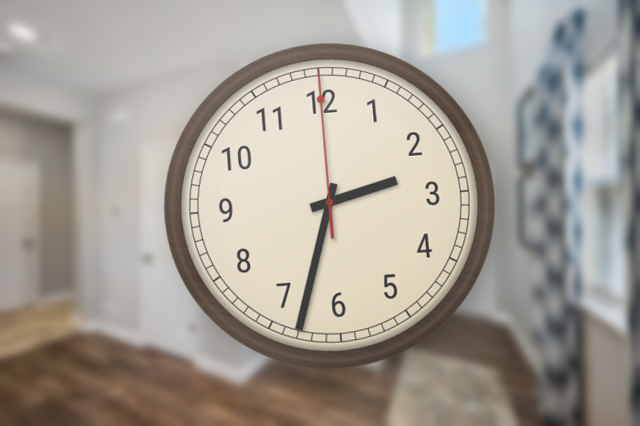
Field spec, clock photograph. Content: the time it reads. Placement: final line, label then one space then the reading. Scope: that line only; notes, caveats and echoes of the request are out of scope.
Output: 2:33:00
